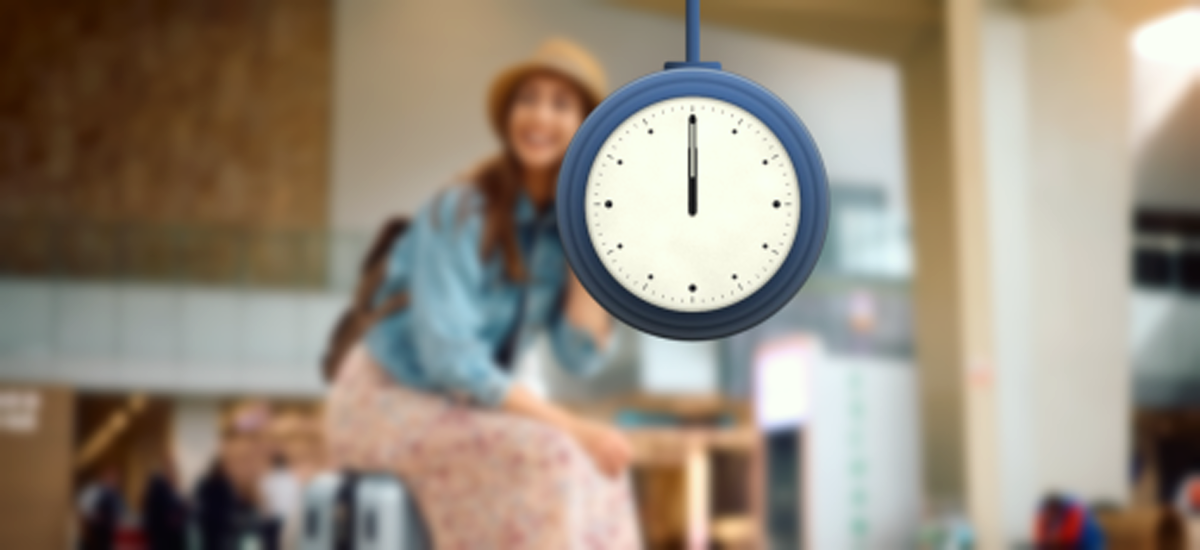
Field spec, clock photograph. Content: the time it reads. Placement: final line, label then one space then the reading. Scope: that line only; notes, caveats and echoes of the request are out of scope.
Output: 12:00
